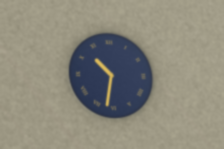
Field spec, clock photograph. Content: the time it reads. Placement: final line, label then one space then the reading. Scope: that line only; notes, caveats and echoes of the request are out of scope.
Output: 10:32
